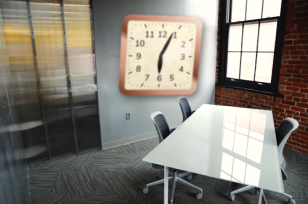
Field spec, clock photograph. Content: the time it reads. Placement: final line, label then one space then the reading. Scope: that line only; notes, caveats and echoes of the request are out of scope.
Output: 6:04
